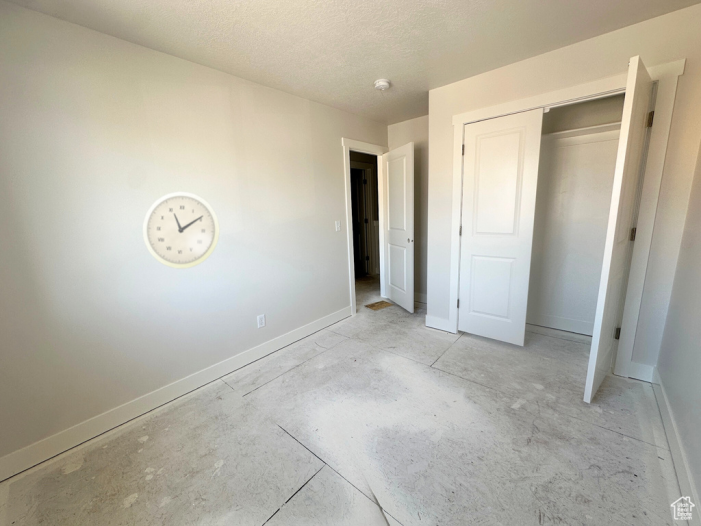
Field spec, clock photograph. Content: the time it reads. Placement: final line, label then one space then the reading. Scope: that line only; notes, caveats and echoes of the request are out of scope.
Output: 11:09
